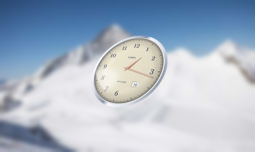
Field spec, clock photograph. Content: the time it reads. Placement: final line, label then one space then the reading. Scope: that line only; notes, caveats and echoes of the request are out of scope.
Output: 1:17
